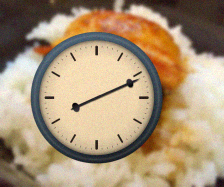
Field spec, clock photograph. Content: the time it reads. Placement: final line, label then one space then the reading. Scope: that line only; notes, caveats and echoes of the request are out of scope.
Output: 8:11
